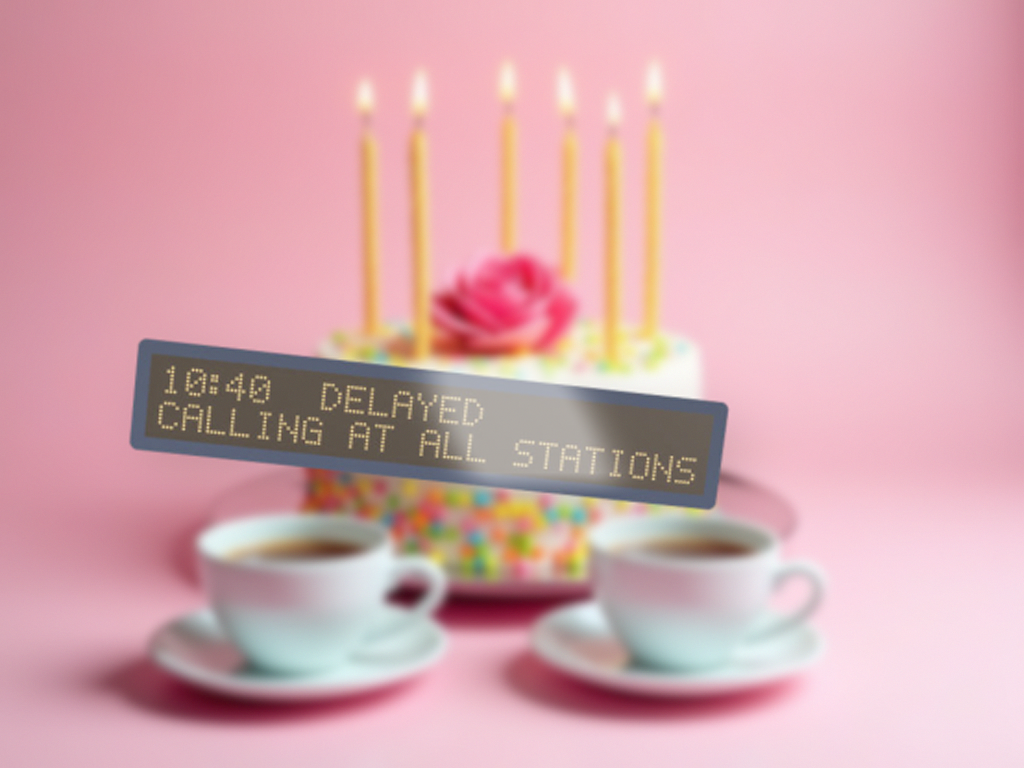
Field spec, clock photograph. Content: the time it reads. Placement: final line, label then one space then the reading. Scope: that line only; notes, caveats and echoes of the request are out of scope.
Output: 10:40
